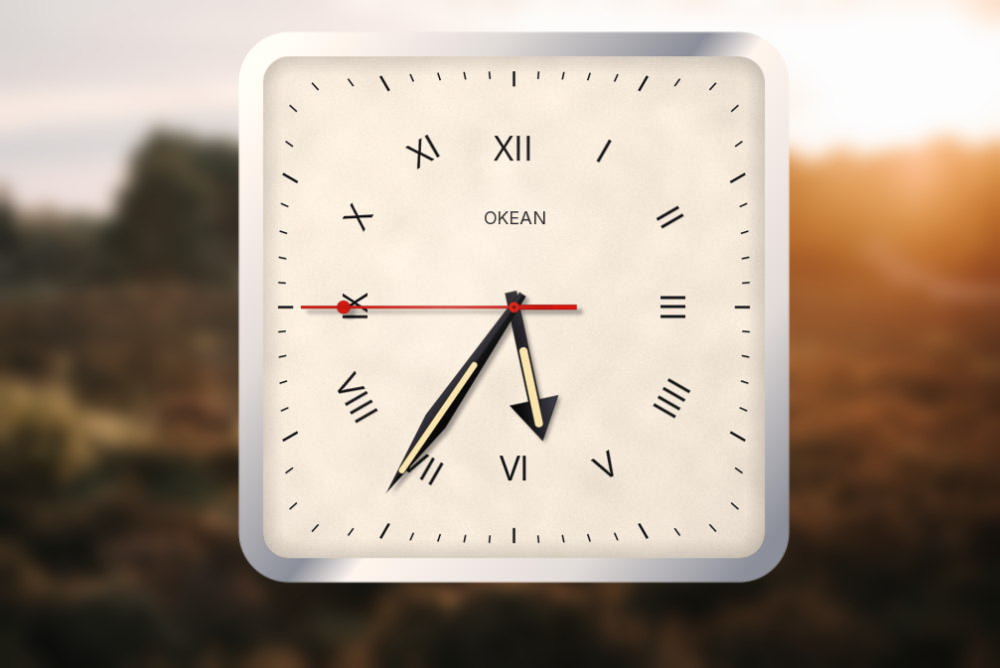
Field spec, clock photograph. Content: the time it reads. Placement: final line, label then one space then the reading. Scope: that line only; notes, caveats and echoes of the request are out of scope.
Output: 5:35:45
